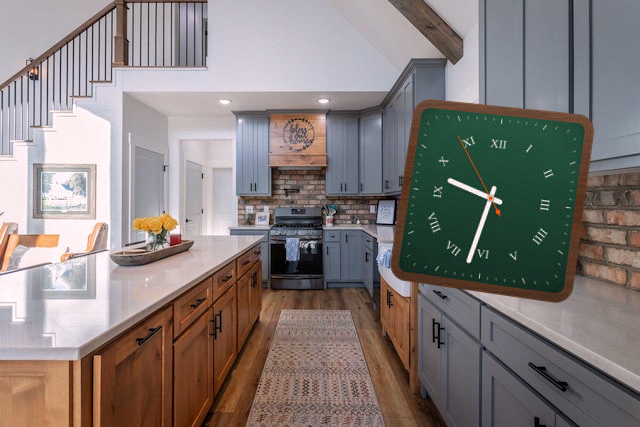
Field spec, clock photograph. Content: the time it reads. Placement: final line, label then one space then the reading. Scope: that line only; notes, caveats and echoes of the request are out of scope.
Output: 9:31:54
